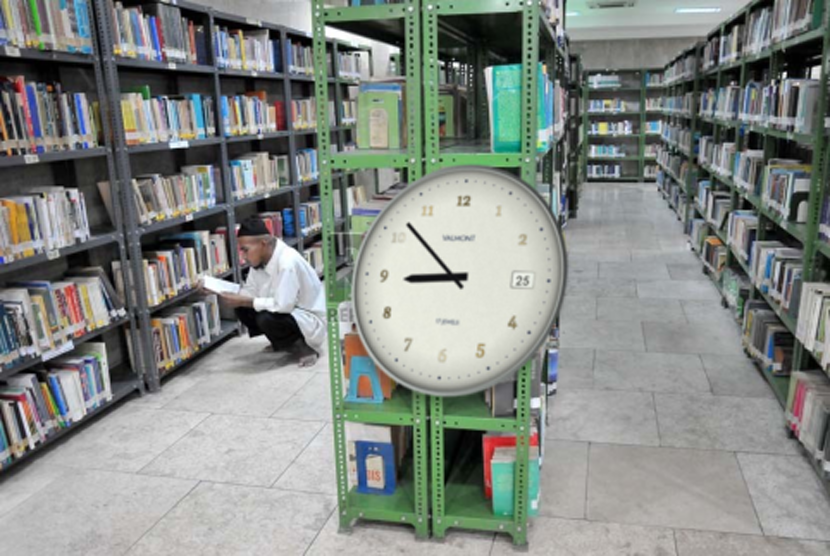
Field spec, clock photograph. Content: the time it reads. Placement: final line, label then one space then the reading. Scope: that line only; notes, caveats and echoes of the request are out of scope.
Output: 8:52
